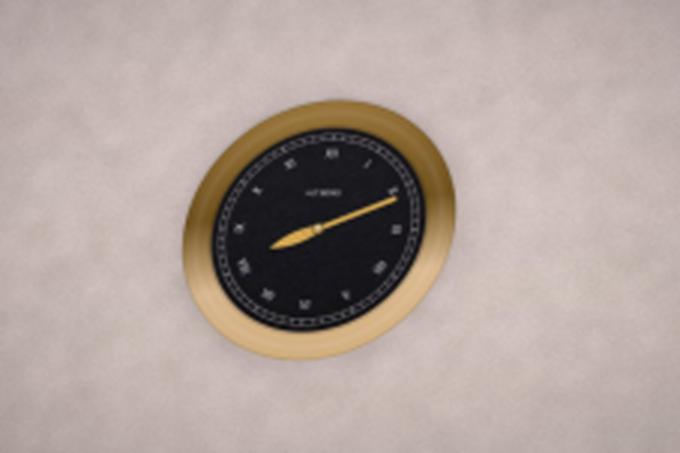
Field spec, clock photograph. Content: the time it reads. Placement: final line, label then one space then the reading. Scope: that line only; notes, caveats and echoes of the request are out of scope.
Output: 8:11
